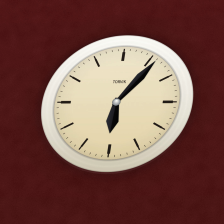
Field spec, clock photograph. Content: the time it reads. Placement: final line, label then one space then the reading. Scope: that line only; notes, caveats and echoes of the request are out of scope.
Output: 6:06
